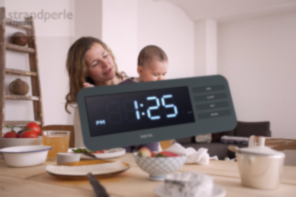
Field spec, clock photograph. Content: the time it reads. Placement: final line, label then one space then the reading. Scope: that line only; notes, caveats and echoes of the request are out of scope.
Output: 1:25
